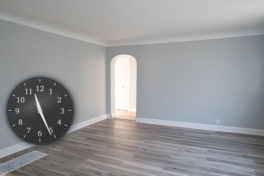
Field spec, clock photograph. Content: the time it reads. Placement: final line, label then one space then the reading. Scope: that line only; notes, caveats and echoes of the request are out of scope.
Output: 11:26
